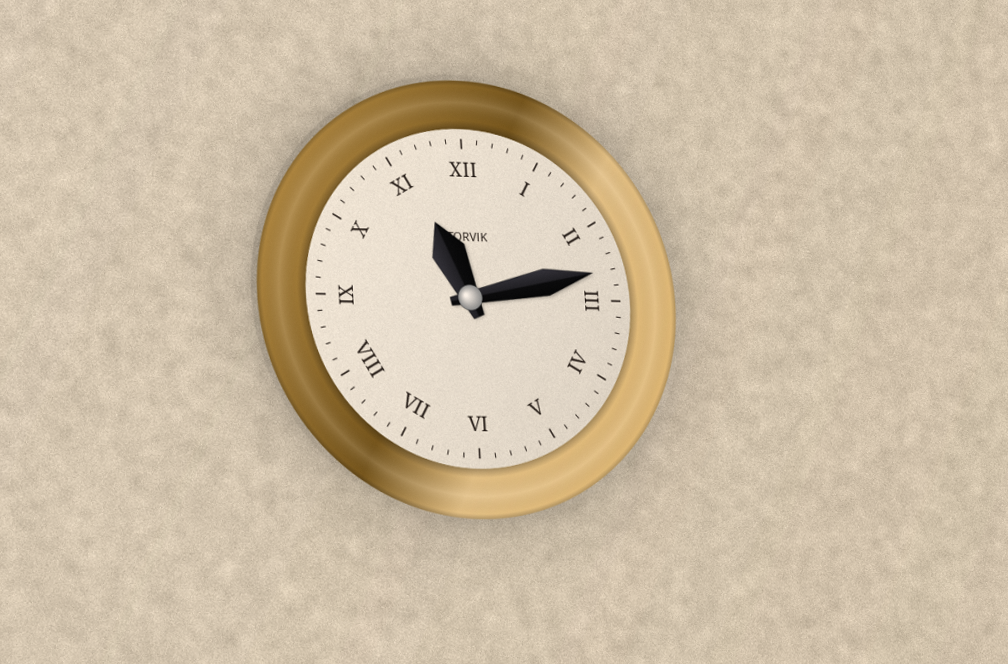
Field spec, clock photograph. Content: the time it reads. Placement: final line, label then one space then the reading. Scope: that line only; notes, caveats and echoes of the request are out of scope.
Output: 11:13
